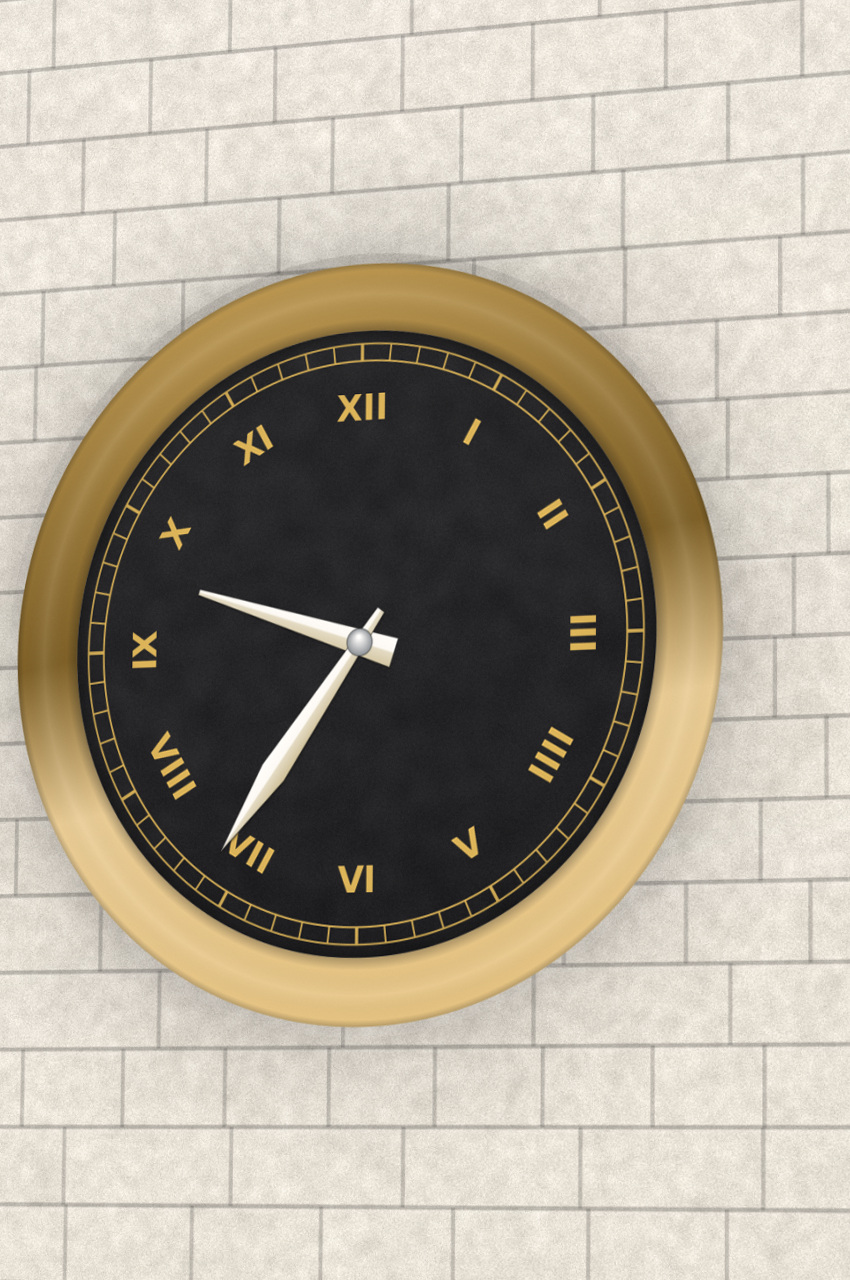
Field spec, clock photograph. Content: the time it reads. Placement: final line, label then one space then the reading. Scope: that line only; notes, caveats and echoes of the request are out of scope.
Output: 9:36
